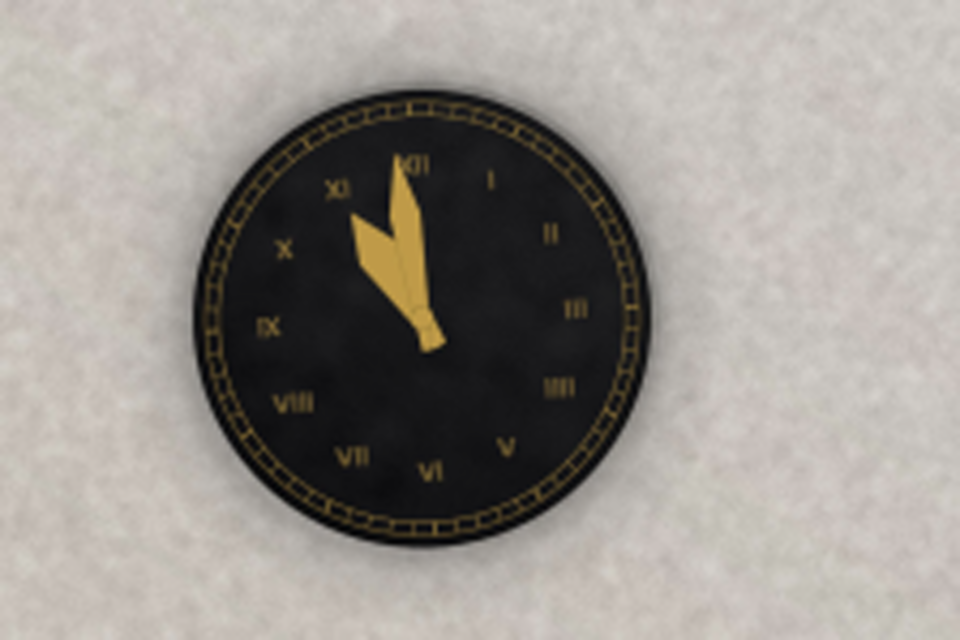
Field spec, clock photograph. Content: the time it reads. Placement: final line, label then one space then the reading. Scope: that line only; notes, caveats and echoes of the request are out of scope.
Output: 10:59
